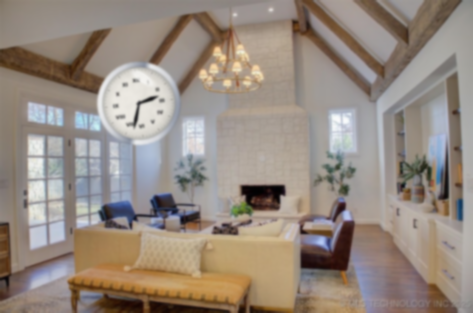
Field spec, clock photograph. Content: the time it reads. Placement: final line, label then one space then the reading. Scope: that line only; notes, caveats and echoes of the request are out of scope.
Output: 2:33
